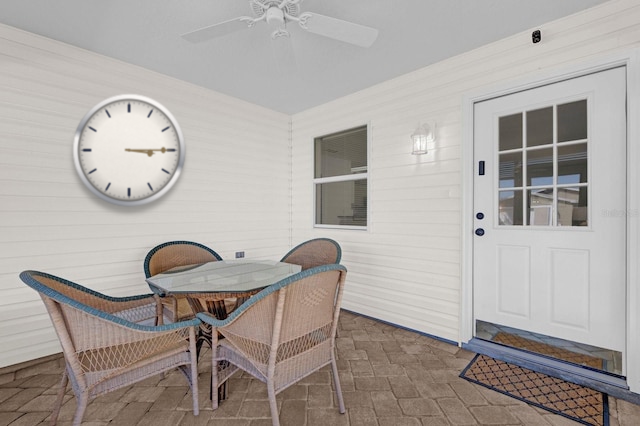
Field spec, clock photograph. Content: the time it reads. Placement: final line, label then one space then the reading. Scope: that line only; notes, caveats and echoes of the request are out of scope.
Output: 3:15
